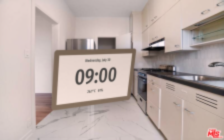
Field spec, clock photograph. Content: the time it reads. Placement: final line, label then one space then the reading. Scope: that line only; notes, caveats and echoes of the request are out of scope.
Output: 9:00
